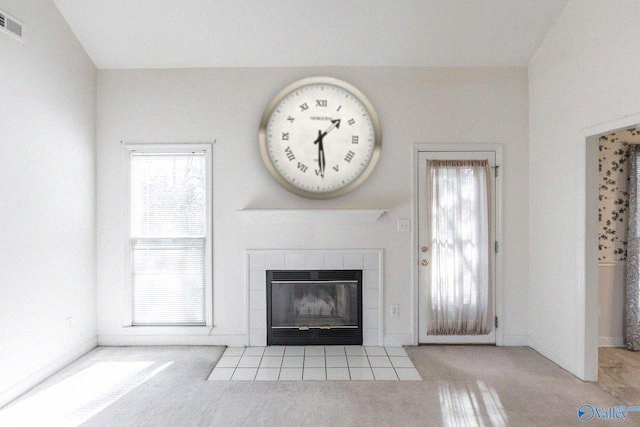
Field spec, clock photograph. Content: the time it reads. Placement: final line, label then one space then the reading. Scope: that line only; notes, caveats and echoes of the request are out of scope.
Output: 1:29
